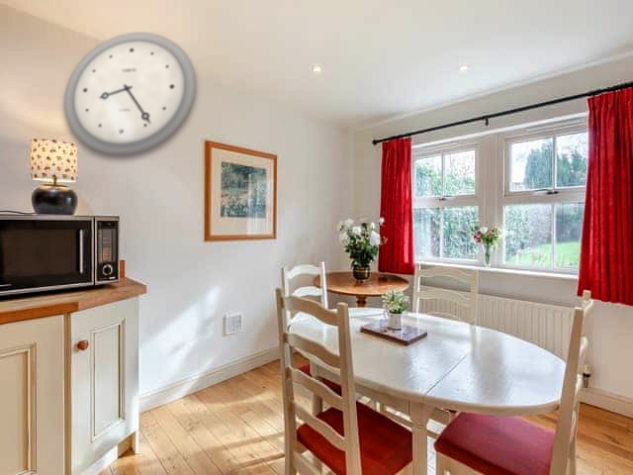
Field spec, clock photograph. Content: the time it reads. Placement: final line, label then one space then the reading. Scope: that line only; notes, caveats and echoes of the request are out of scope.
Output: 8:24
